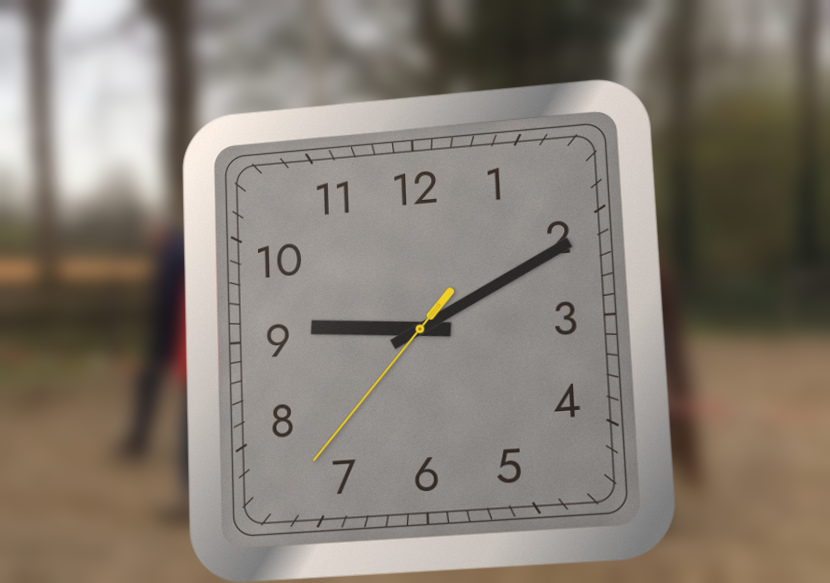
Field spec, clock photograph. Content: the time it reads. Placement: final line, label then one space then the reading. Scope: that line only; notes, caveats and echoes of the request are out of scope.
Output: 9:10:37
